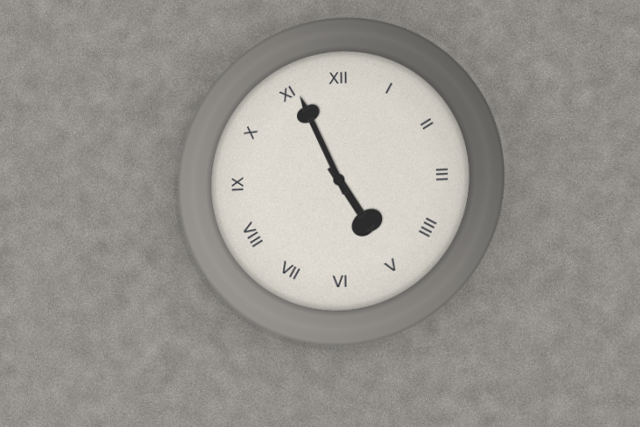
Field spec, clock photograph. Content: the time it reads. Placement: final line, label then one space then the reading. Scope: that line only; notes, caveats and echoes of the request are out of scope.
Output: 4:56
